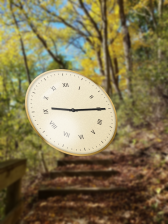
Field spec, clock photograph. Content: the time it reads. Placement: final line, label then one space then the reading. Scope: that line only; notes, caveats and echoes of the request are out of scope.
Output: 9:15
